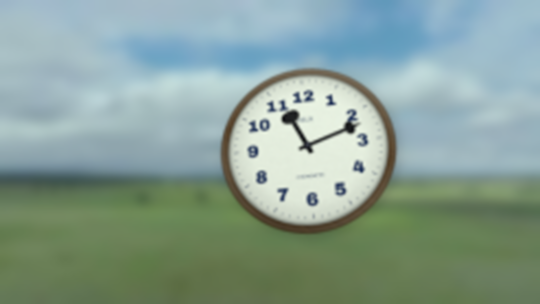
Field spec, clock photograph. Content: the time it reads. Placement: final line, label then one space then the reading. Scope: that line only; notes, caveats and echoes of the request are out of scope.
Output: 11:12
